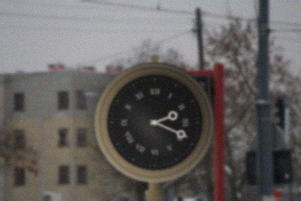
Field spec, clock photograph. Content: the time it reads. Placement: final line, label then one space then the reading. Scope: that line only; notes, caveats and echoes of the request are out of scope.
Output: 2:19
